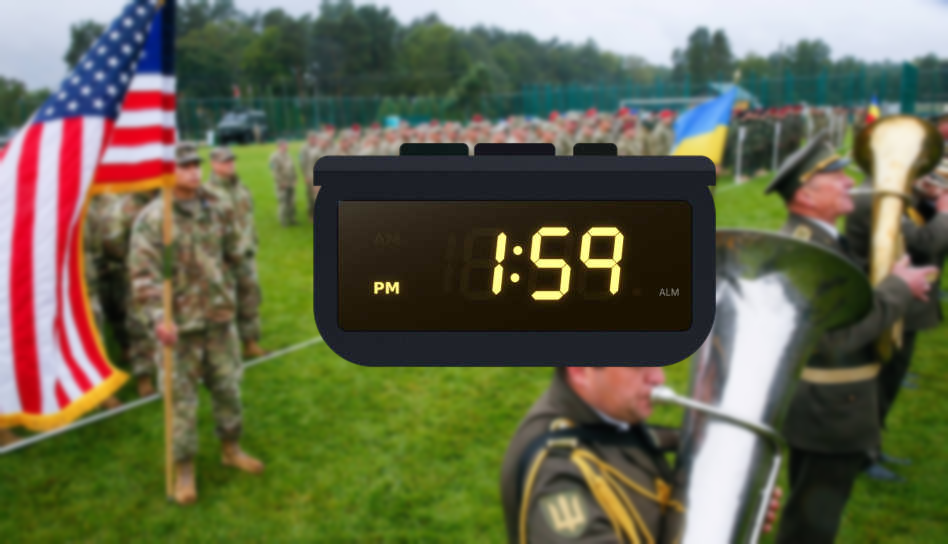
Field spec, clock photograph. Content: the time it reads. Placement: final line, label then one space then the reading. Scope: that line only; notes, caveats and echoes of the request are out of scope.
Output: 1:59
